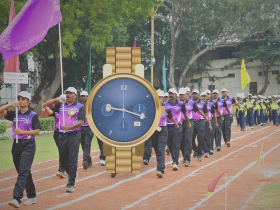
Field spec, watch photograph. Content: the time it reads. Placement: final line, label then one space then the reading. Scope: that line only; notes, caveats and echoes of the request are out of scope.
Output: 9:18
